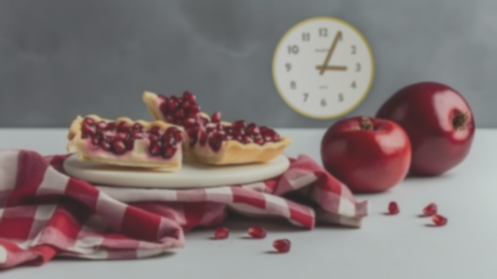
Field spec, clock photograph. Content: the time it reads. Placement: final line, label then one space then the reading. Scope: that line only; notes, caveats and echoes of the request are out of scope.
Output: 3:04
